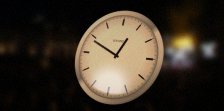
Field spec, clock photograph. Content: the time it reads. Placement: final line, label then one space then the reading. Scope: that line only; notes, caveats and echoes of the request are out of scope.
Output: 12:49
